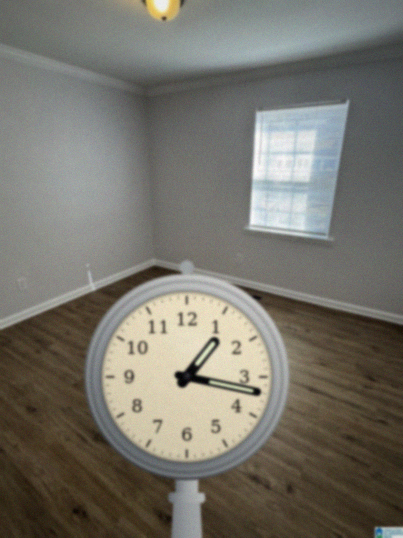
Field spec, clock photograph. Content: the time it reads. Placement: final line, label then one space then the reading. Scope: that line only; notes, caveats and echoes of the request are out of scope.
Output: 1:17
